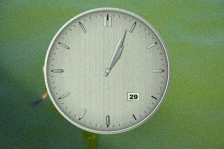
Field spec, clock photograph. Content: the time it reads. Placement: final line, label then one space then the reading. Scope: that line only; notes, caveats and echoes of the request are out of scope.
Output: 1:04
